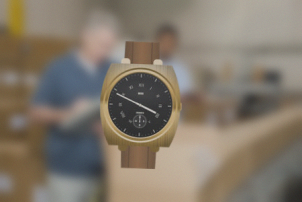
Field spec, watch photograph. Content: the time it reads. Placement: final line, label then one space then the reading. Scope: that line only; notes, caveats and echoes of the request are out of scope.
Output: 3:49
